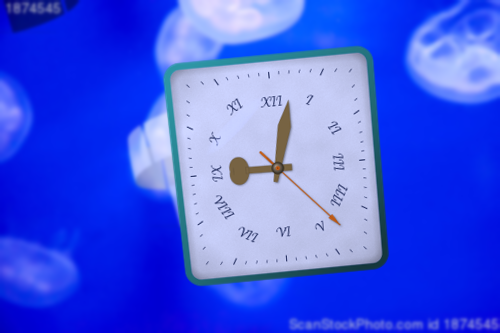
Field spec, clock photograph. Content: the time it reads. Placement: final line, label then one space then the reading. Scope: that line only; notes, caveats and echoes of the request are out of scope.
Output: 9:02:23
